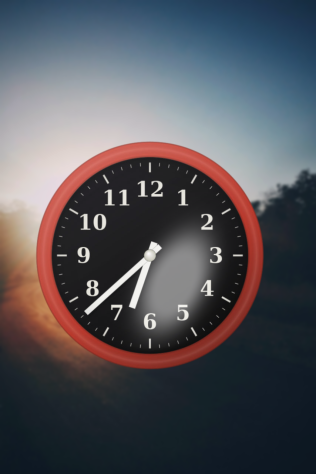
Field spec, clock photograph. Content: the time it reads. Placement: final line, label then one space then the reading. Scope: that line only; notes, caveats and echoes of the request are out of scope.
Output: 6:38
